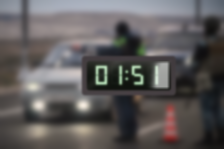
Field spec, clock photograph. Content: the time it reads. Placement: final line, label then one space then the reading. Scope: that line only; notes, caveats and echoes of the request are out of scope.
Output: 1:51
